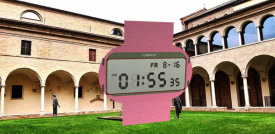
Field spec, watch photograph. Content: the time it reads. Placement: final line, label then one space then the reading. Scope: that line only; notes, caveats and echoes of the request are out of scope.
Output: 1:55:35
